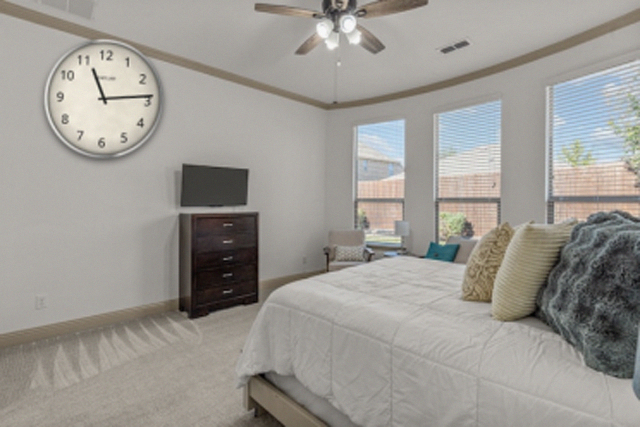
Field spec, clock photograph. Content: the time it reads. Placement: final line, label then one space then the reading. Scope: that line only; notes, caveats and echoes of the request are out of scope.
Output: 11:14
